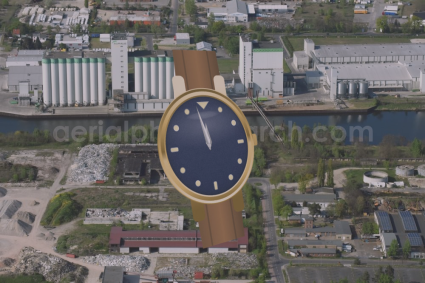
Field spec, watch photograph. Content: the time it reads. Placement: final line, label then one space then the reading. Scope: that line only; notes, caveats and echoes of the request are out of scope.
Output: 11:58
